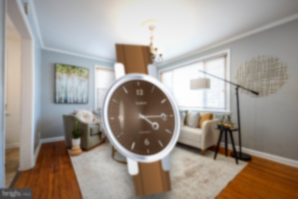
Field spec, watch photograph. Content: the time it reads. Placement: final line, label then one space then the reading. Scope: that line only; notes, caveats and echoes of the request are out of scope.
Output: 4:15
